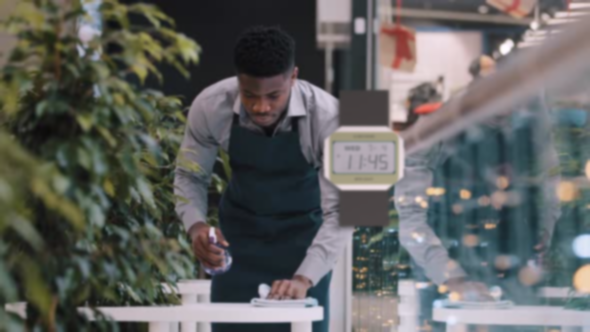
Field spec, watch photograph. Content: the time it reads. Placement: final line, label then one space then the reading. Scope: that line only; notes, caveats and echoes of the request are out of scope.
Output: 11:45
